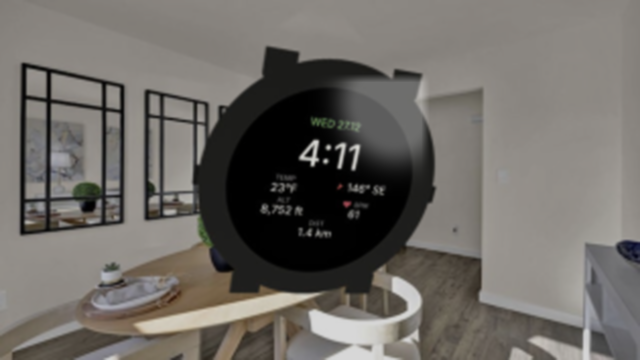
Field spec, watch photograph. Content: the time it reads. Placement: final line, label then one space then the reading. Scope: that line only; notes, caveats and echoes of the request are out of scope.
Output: 4:11
